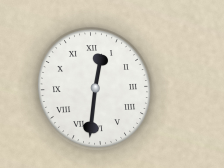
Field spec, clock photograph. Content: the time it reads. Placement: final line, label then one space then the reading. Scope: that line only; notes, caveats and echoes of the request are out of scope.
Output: 12:32
